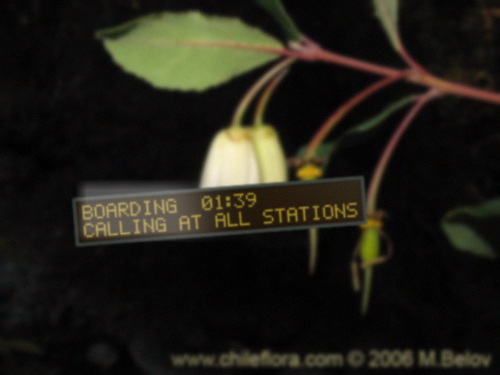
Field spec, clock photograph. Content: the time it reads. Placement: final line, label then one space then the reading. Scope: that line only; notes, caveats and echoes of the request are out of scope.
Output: 1:39
